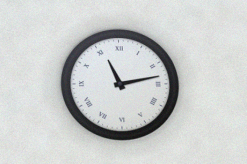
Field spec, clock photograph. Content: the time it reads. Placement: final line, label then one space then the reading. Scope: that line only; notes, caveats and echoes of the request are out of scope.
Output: 11:13
